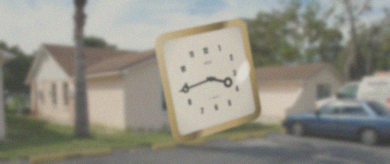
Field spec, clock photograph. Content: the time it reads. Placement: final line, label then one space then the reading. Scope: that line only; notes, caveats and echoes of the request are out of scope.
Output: 3:44
